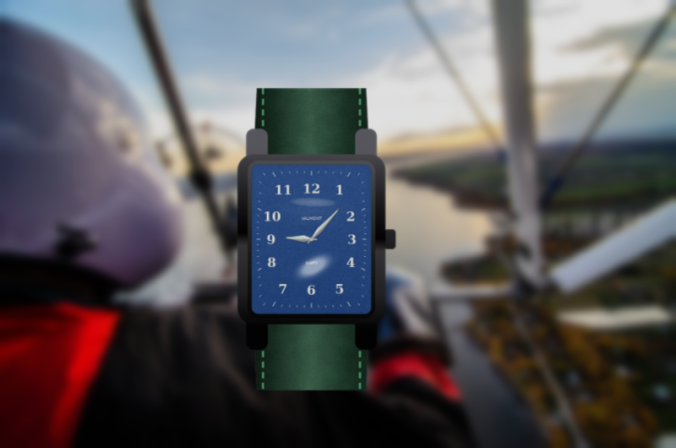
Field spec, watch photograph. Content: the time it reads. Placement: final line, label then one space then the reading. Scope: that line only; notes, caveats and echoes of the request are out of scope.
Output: 9:07
